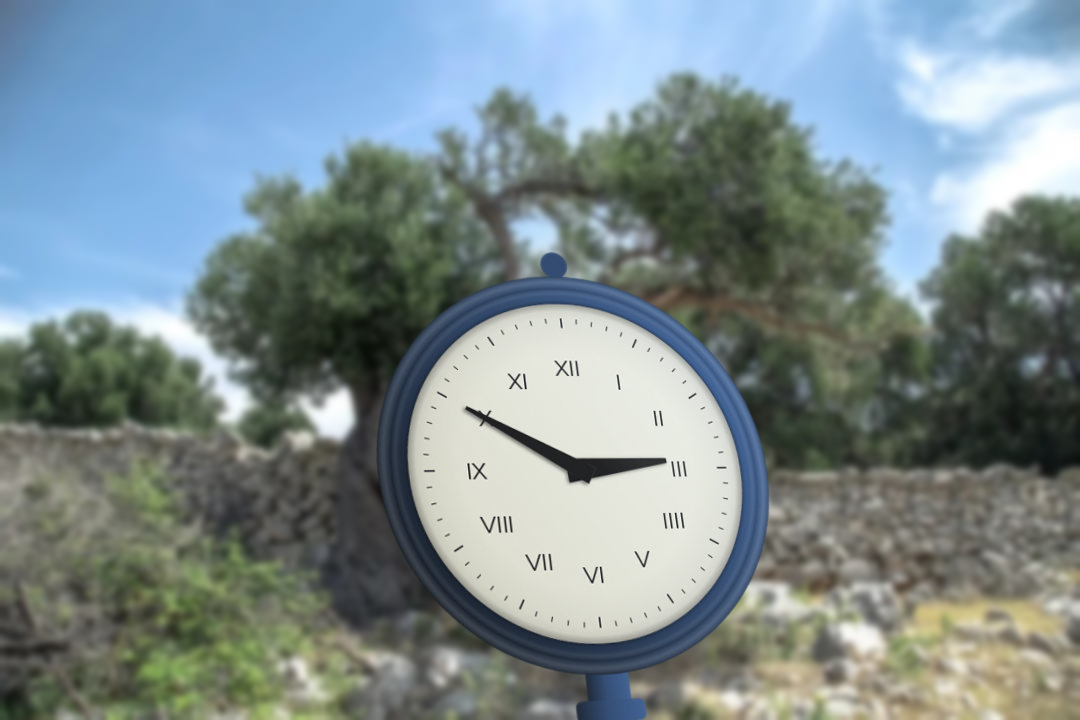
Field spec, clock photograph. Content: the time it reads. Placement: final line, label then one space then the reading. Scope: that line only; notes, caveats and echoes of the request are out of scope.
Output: 2:50
